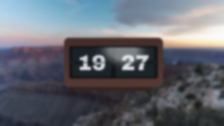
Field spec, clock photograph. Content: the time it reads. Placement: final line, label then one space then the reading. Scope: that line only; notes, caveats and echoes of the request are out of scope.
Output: 19:27
